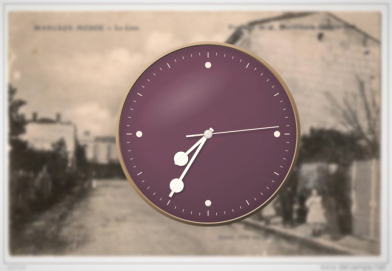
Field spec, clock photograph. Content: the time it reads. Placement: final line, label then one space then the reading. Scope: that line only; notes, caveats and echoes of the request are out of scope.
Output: 7:35:14
